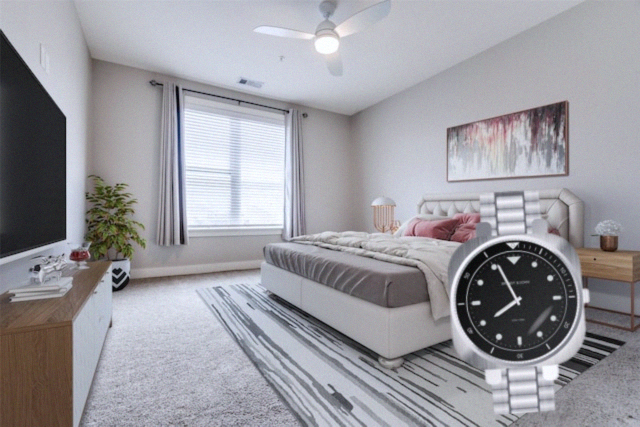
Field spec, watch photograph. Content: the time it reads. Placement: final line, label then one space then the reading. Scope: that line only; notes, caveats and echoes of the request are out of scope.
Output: 7:56
